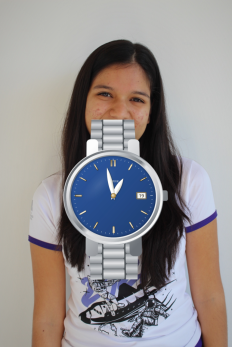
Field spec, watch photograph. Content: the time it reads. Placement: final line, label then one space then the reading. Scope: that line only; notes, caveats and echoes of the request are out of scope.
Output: 12:58
